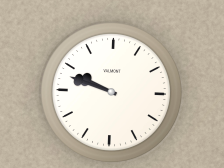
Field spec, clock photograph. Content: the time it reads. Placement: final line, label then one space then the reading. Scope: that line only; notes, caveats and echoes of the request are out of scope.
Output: 9:48
